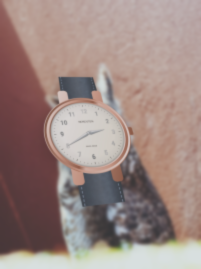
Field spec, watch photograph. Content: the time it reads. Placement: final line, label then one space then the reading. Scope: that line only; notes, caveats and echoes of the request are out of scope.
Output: 2:40
